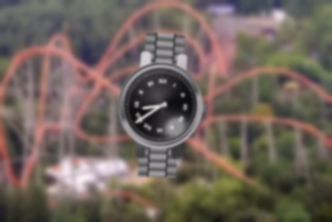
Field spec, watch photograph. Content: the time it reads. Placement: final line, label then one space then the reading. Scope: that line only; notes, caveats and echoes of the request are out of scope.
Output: 8:39
